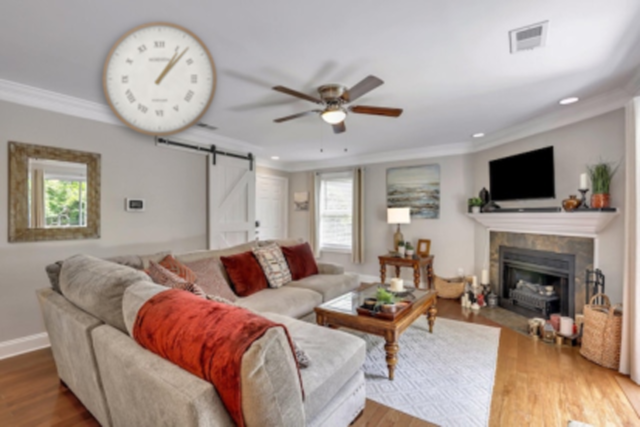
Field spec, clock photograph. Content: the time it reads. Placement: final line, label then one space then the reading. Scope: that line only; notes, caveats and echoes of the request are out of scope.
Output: 1:07
